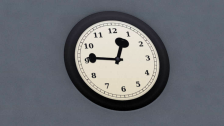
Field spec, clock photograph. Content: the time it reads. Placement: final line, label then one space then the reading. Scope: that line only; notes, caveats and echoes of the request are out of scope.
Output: 12:46
